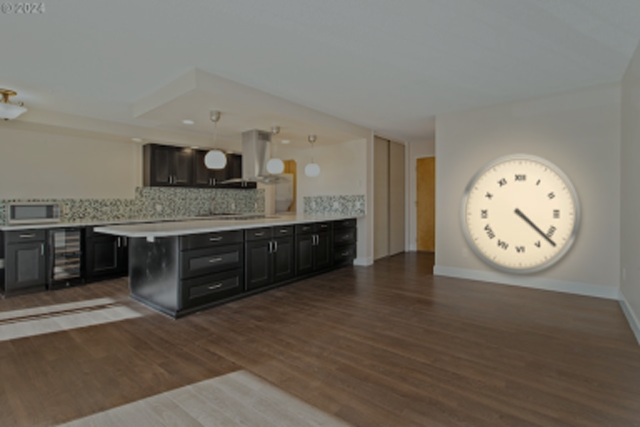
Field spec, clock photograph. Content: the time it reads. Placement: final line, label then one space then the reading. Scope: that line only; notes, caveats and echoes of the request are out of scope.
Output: 4:22
